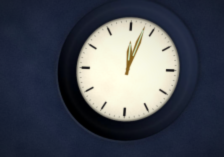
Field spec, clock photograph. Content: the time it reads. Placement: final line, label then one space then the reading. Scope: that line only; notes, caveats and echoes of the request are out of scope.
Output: 12:03
